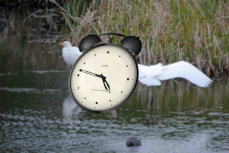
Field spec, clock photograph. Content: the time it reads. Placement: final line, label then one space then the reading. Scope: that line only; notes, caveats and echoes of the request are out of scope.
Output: 4:47
